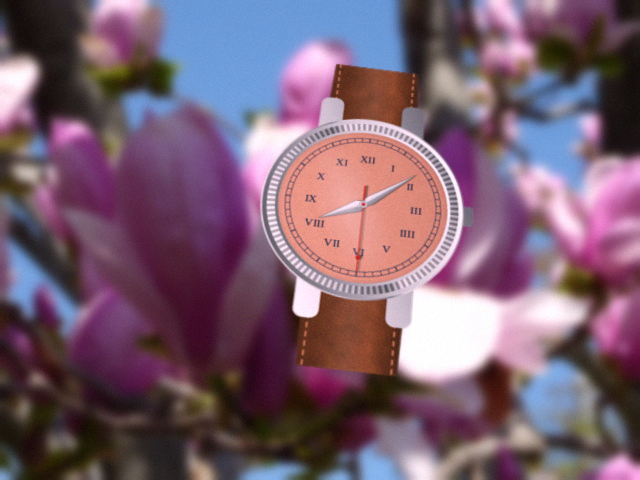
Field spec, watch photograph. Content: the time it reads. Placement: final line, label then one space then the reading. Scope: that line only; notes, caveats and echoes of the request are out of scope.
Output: 8:08:30
